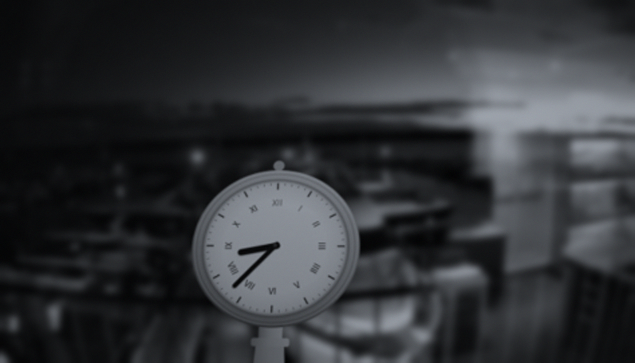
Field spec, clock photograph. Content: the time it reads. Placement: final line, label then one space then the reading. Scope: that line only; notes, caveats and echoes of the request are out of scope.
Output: 8:37
